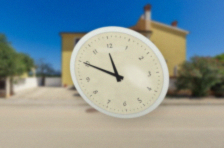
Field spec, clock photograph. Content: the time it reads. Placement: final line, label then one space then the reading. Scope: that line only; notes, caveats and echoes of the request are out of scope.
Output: 11:50
